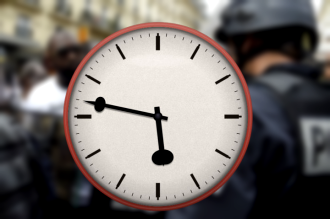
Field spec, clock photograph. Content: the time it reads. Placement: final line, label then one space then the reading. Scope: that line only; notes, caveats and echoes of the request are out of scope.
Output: 5:47
